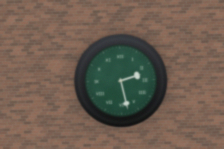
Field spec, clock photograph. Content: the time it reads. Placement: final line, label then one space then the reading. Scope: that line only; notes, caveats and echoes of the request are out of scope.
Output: 2:28
